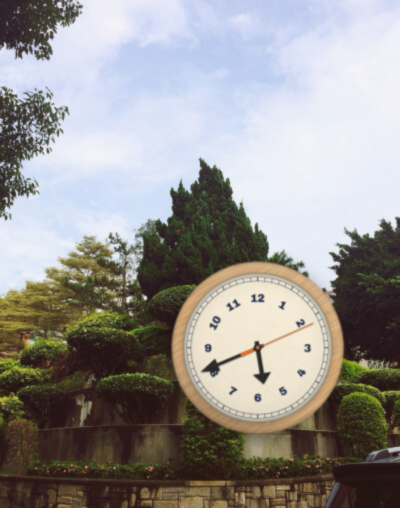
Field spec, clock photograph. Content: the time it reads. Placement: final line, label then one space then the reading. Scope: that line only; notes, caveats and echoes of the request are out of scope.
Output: 5:41:11
